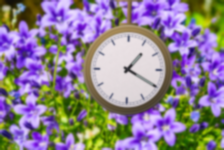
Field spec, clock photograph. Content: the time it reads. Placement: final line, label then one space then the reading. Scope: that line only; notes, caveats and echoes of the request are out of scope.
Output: 1:20
